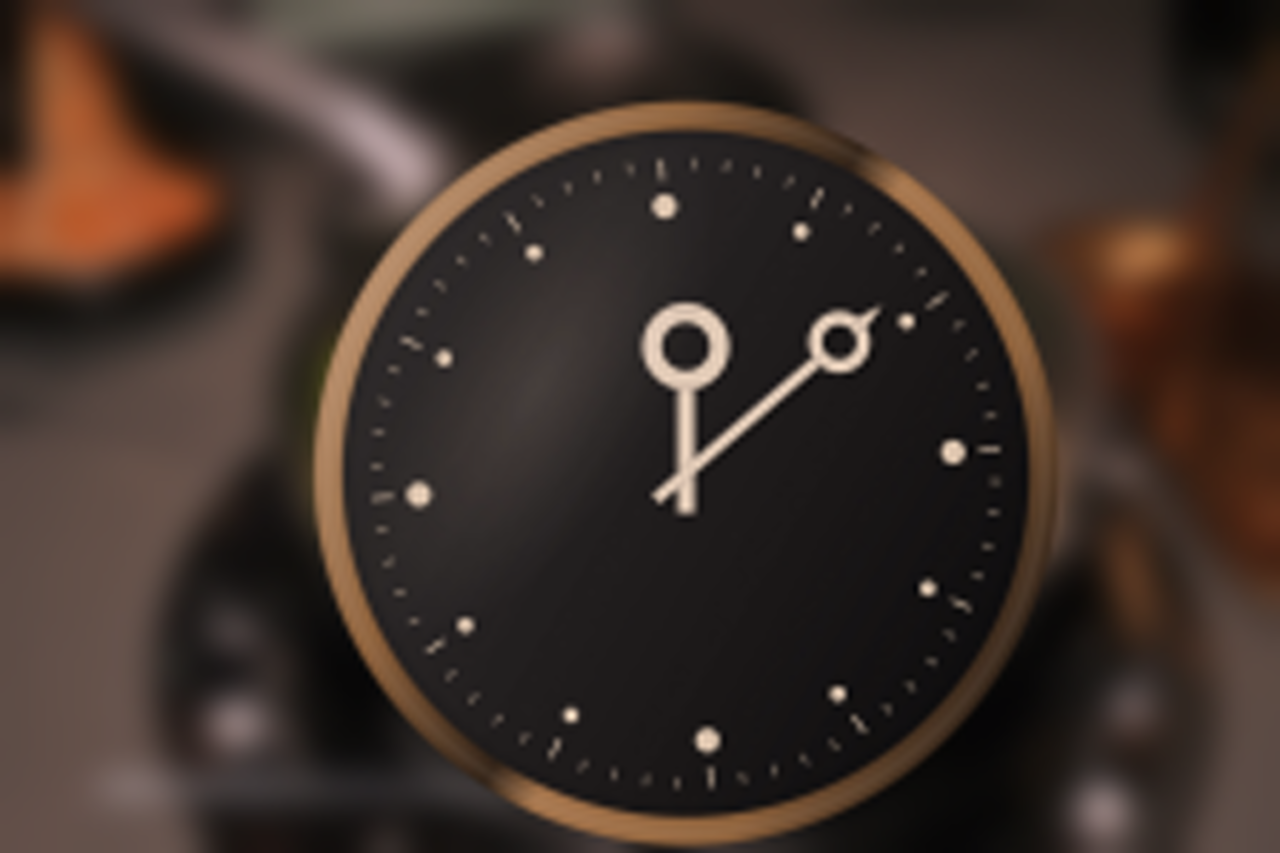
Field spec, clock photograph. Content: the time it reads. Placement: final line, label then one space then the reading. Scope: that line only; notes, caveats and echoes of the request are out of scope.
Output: 12:09
